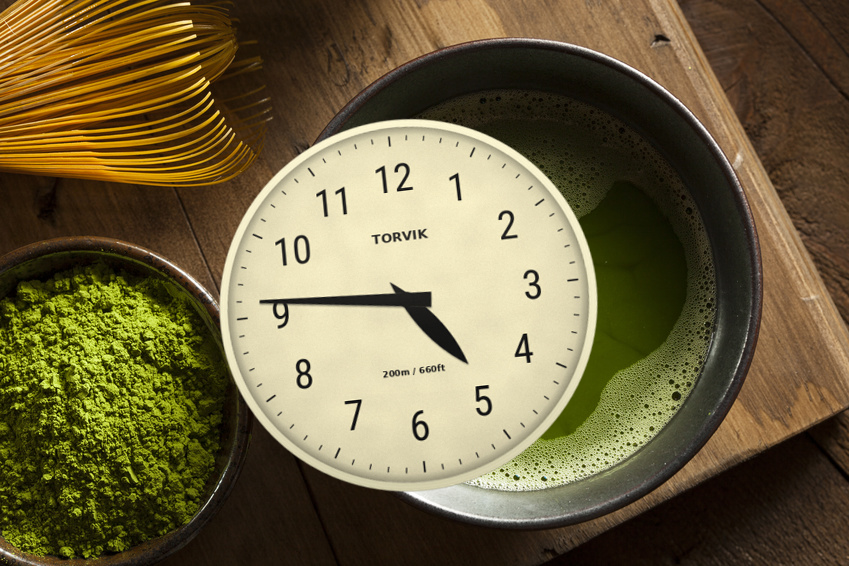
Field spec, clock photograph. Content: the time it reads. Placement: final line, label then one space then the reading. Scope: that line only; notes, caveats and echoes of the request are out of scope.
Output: 4:46
